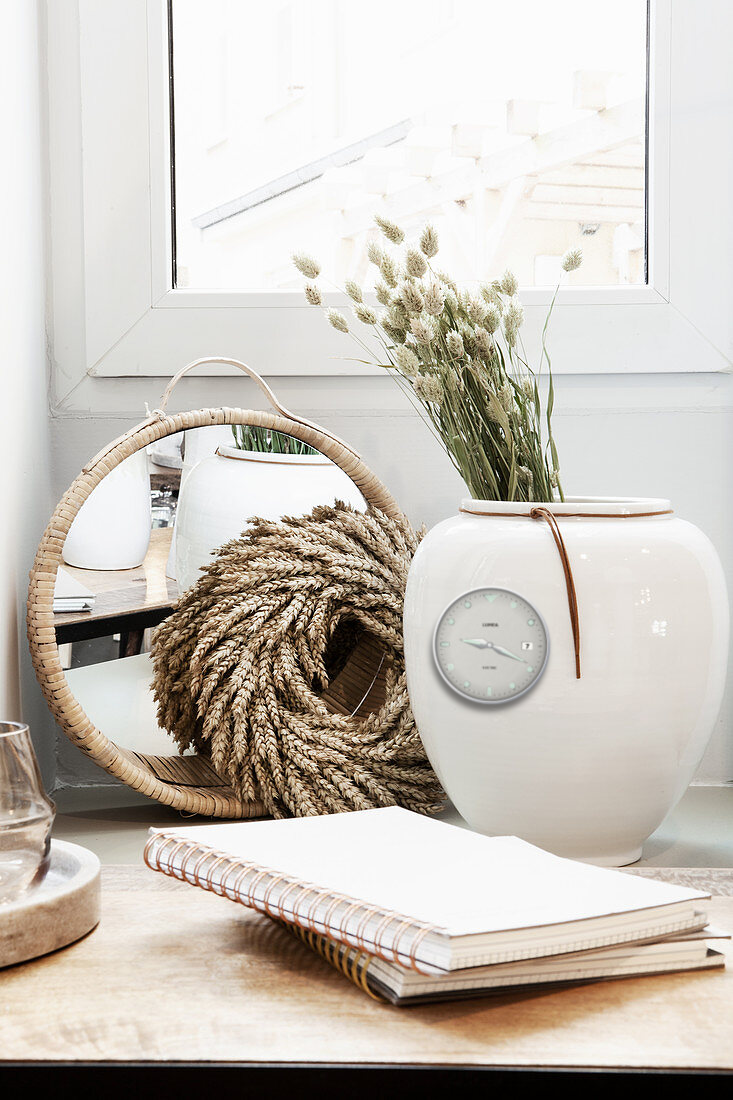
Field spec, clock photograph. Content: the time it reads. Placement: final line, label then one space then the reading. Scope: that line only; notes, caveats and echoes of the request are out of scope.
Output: 9:19
